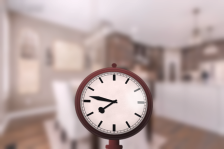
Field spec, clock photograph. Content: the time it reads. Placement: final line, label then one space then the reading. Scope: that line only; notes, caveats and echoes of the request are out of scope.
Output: 7:47
